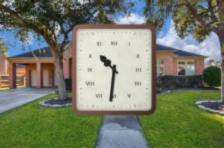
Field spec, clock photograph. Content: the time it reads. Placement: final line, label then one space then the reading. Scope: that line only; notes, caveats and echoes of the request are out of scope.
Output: 10:31
